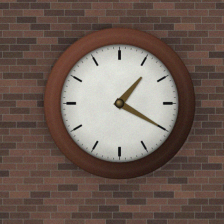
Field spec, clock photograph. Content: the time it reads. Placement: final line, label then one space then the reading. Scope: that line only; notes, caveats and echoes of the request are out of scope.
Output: 1:20
